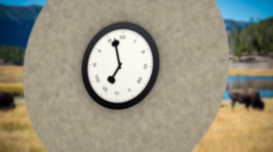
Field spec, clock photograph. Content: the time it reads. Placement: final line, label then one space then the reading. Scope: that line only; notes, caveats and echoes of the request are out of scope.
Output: 6:57
